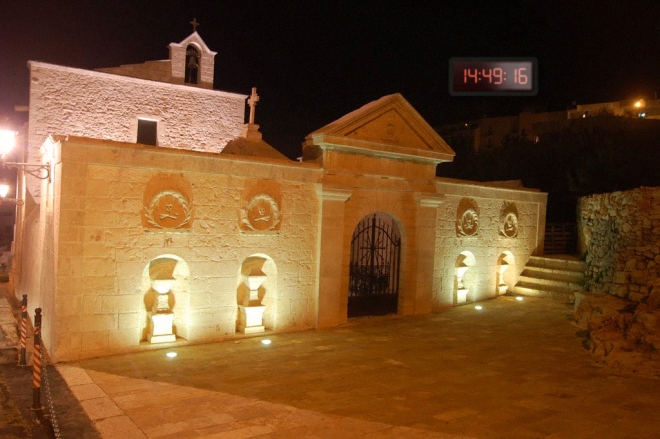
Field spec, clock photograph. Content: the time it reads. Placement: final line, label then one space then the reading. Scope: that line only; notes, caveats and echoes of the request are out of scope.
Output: 14:49:16
